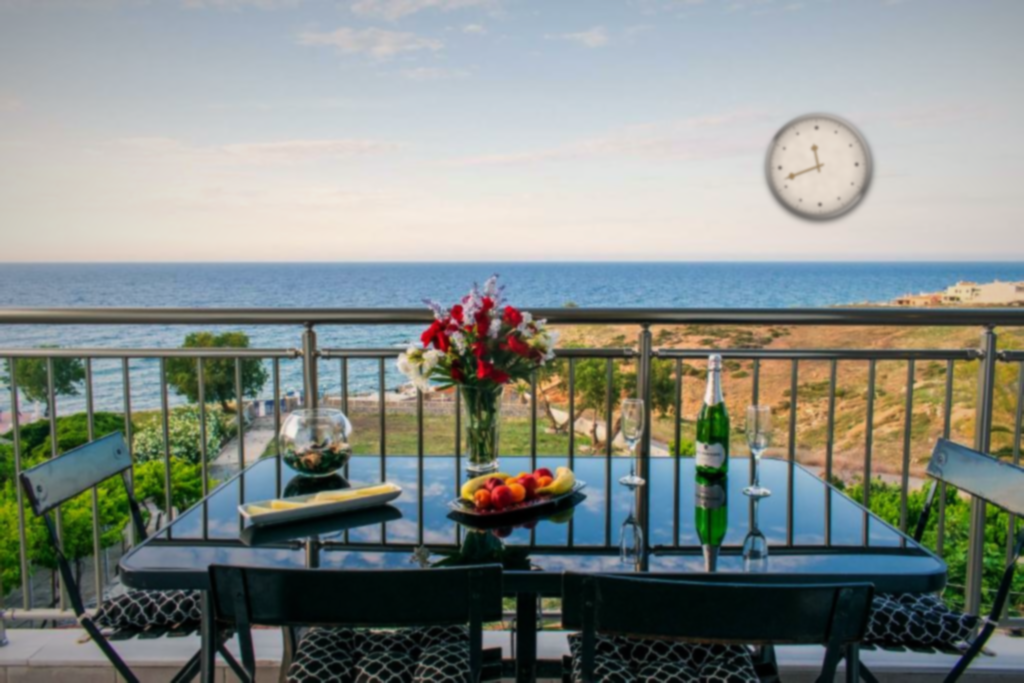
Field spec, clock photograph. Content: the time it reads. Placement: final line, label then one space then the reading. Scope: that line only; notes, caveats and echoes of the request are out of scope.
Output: 11:42
